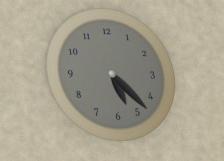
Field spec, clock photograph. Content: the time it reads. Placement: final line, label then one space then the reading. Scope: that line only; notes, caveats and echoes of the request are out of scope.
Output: 5:23
